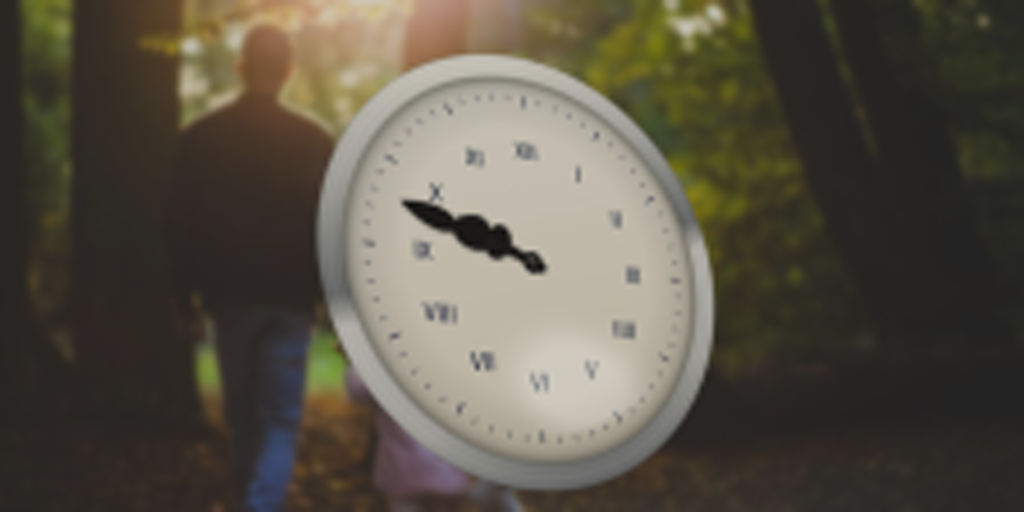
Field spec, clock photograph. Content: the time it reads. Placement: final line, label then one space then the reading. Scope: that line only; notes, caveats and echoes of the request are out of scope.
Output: 9:48
